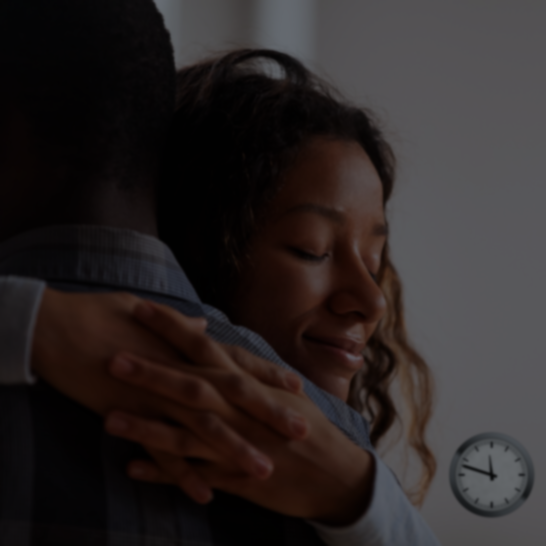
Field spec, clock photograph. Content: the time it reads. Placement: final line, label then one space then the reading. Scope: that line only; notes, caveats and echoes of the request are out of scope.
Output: 11:48
